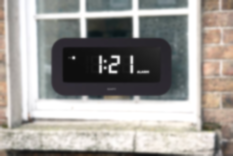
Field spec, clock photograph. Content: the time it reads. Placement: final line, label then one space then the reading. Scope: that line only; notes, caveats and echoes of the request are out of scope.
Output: 1:21
